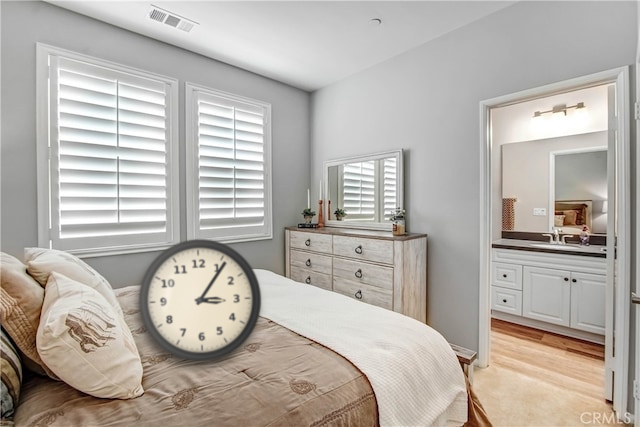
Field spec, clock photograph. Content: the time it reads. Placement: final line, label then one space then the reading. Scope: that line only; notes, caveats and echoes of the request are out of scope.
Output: 3:06
